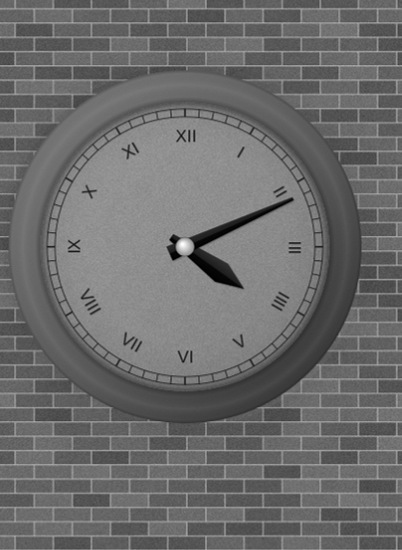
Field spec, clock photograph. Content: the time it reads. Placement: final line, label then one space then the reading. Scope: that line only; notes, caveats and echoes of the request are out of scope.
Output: 4:11
